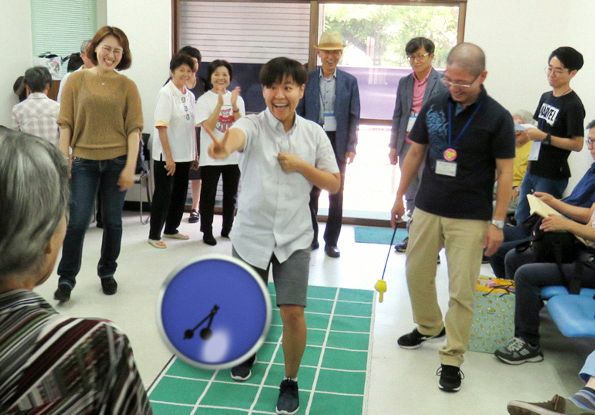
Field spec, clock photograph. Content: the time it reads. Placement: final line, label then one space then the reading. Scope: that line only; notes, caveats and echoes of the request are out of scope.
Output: 6:38
